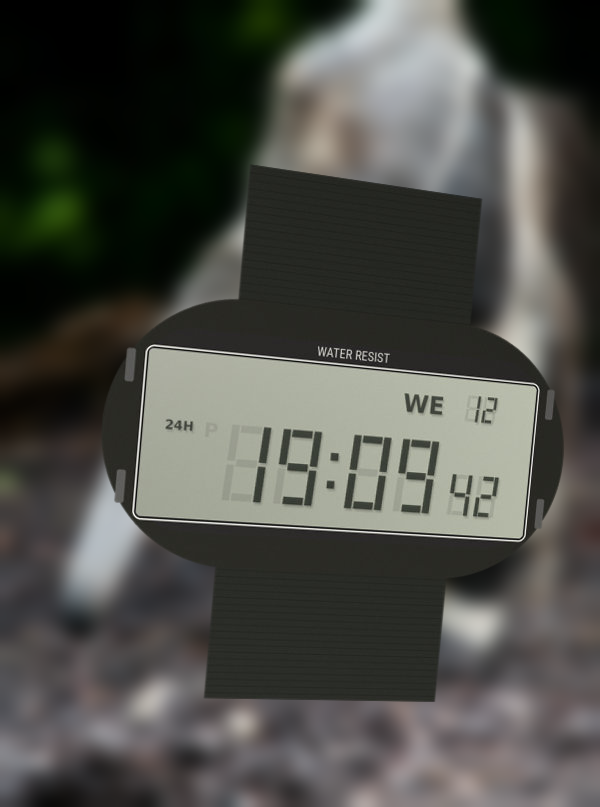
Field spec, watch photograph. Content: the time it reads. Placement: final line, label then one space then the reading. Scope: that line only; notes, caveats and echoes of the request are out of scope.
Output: 19:09:42
